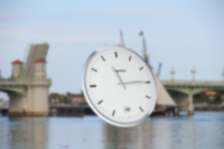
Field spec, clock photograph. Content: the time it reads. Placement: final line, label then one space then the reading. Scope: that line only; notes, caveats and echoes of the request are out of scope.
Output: 11:15
